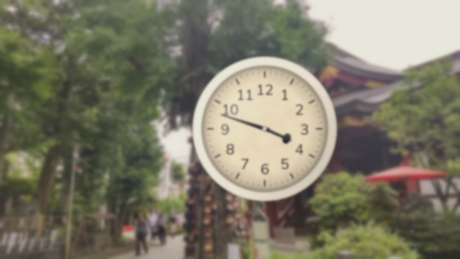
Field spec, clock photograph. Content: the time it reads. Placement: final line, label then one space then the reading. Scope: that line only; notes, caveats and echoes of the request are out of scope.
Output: 3:48
